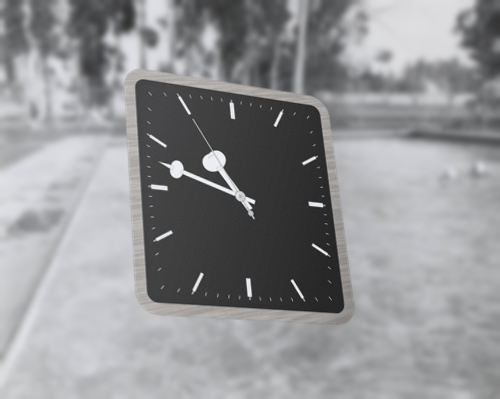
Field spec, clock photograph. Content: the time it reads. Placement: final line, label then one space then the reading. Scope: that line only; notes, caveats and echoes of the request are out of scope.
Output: 10:47:55
